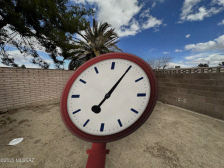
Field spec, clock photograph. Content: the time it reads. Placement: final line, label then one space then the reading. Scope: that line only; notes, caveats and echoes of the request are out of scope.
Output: 7:05
